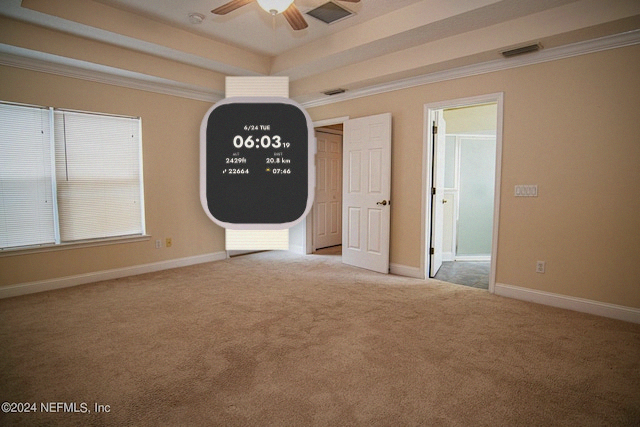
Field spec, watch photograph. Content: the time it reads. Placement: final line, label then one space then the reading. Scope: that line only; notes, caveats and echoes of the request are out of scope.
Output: 6:03
